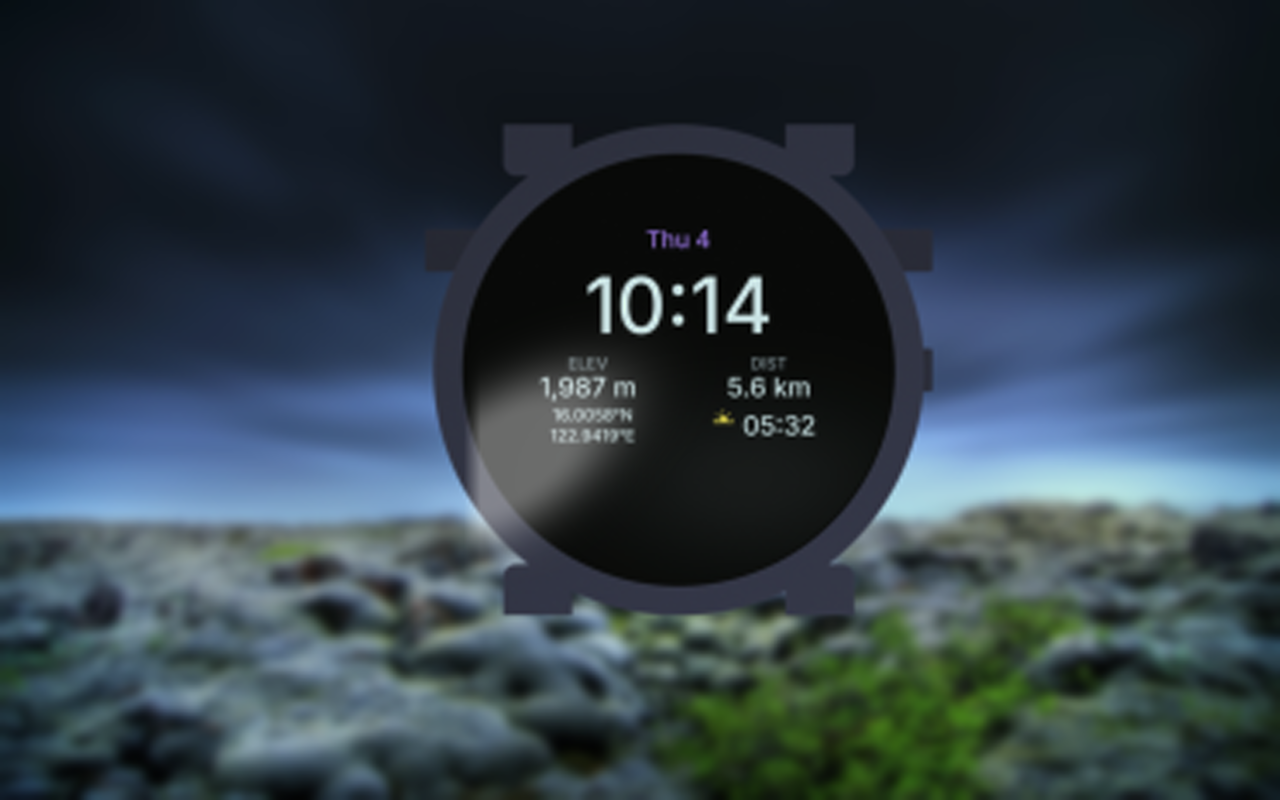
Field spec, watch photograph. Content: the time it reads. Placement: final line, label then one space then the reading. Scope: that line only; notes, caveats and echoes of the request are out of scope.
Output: 10:14
